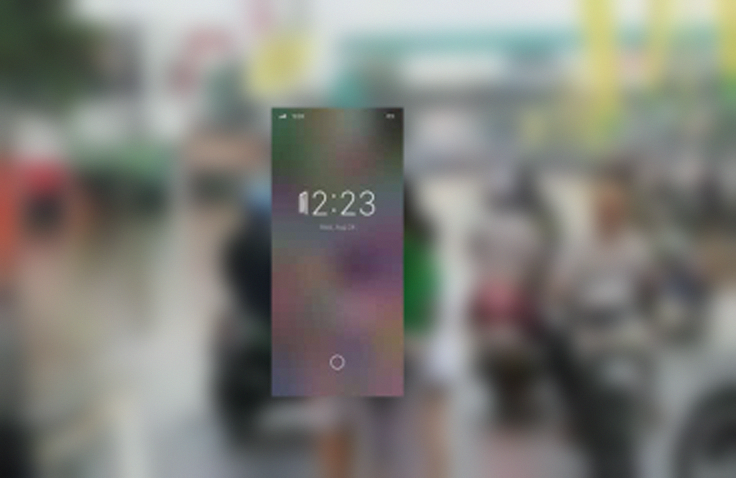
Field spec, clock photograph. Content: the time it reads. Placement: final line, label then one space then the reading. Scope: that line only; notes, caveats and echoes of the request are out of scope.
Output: 12:23
